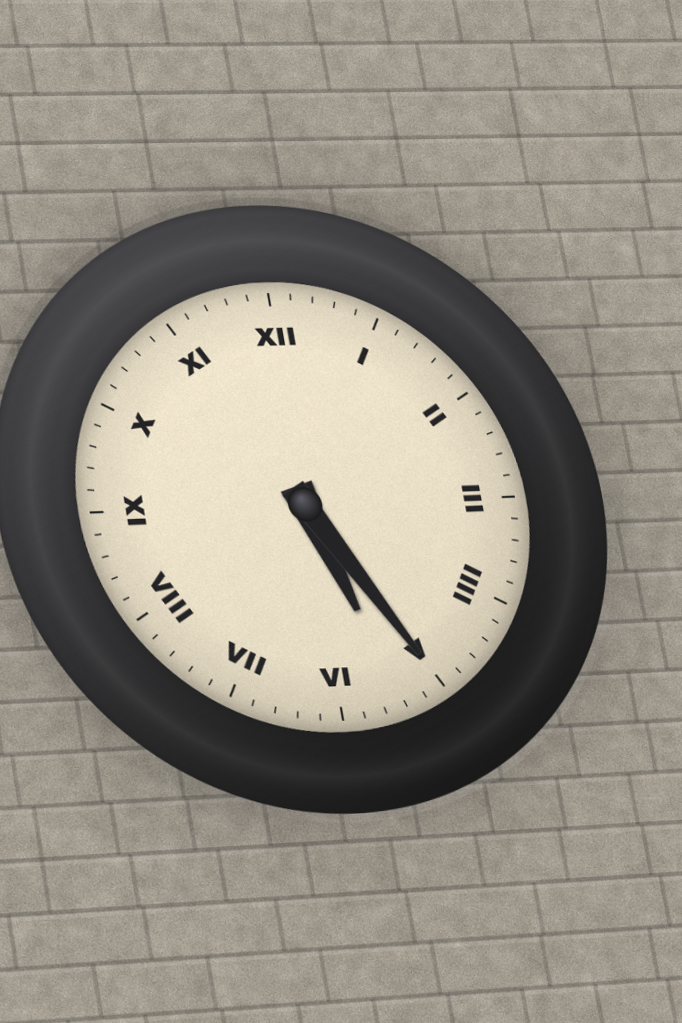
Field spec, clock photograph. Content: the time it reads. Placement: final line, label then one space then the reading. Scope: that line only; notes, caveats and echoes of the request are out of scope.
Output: 5:25
